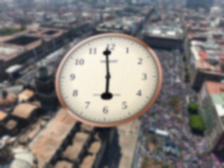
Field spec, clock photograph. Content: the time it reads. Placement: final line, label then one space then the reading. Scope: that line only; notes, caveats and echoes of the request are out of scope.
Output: 5:59
